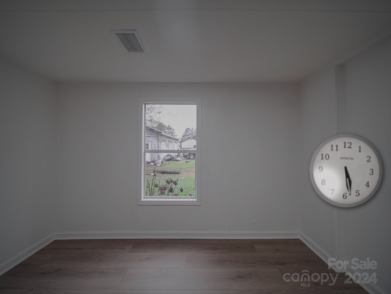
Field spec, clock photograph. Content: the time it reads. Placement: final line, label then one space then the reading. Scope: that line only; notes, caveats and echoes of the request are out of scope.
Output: 5:28
